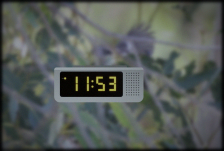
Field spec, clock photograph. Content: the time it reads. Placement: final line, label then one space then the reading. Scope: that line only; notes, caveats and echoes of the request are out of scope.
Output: 11:53
